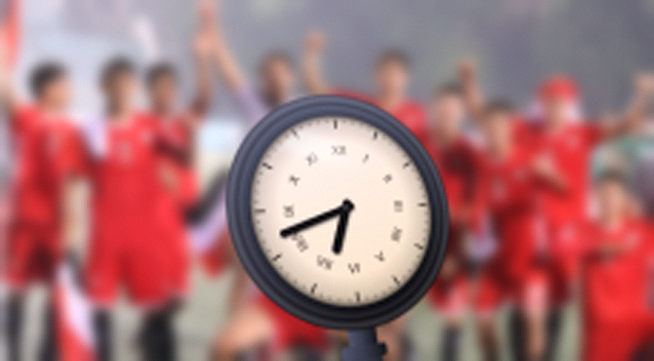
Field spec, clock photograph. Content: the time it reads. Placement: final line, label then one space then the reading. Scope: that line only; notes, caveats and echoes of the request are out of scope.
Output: 6:42
